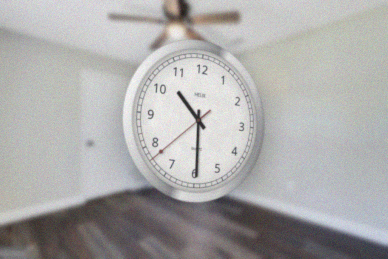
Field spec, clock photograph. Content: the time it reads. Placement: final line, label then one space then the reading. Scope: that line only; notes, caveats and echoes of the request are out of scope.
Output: 10:29:38
